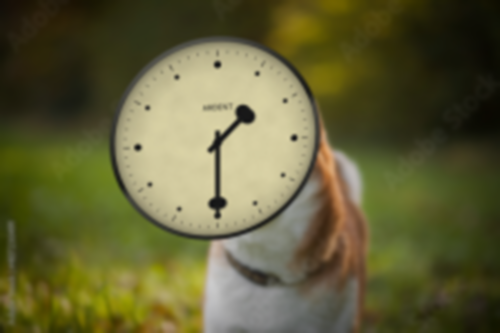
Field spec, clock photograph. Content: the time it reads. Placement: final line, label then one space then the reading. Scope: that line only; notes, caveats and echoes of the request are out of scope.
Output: 1:30
